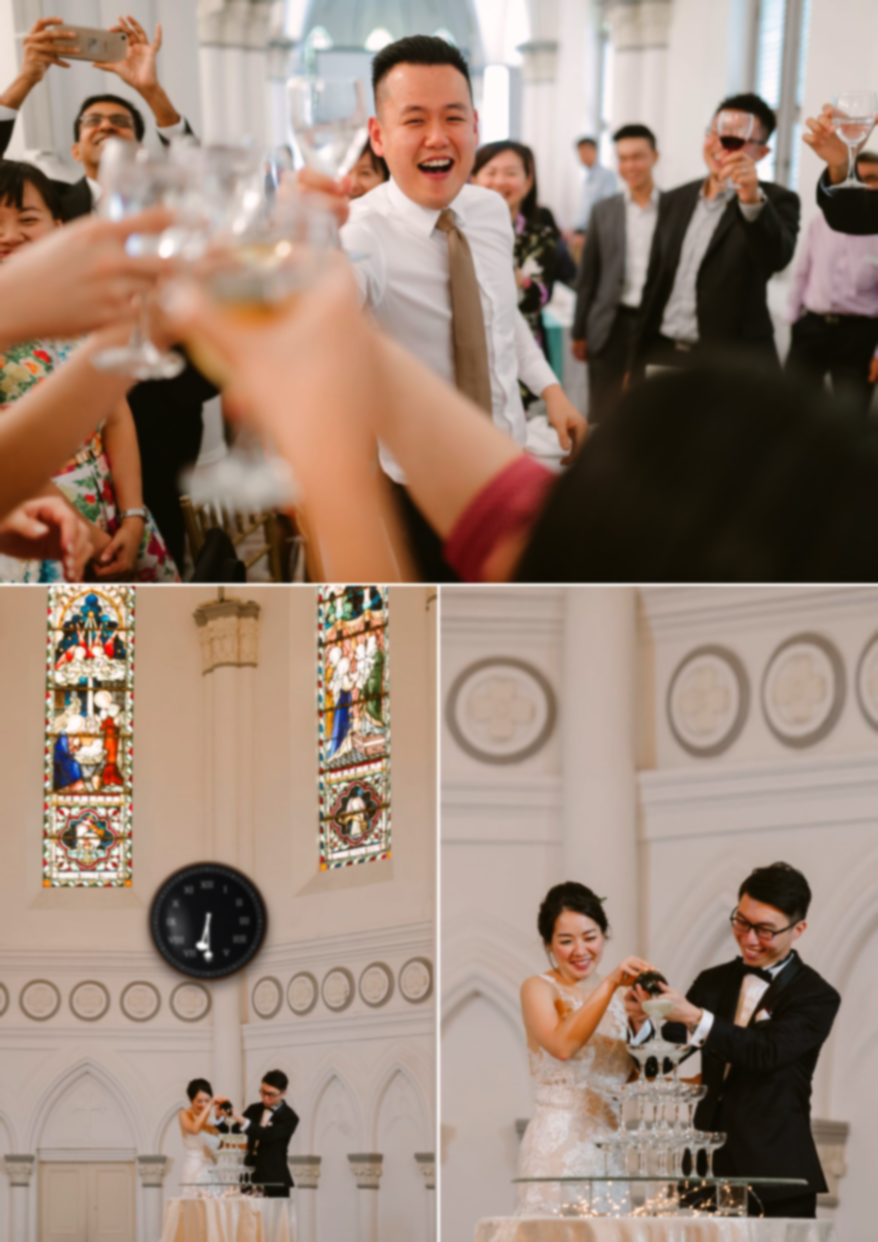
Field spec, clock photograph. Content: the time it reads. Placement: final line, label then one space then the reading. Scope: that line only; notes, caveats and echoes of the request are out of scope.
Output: 6:30
